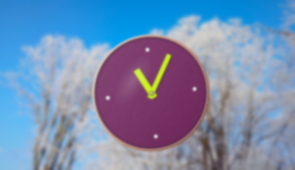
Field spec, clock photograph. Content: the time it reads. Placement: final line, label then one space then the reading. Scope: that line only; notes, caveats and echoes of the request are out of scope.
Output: 11:05
